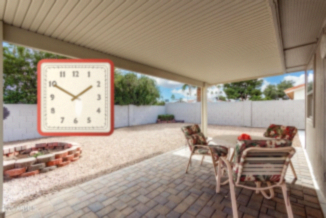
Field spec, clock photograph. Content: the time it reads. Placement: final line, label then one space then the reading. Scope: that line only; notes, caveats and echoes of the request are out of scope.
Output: 1:50
